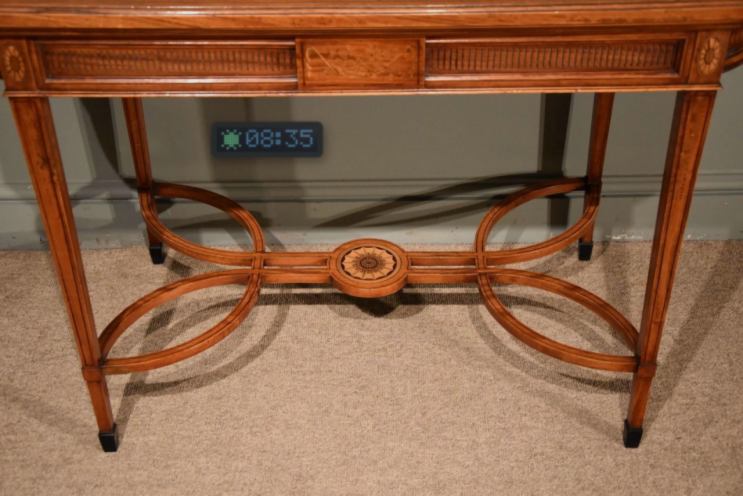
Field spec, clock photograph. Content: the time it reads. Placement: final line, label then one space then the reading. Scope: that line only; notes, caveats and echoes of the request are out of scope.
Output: 8:35
